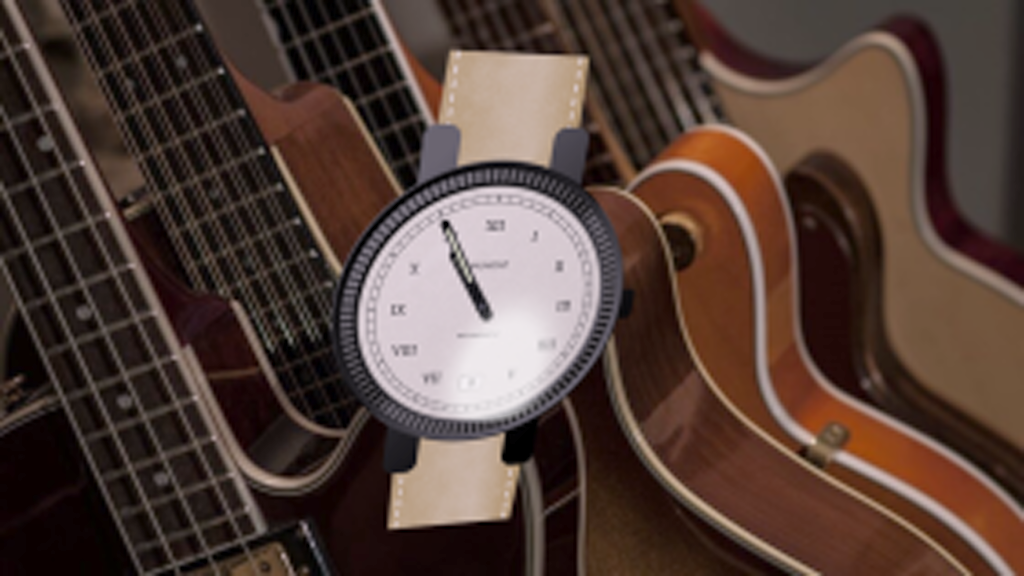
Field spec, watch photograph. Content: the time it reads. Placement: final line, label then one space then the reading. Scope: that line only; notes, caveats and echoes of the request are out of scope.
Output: 10:55
